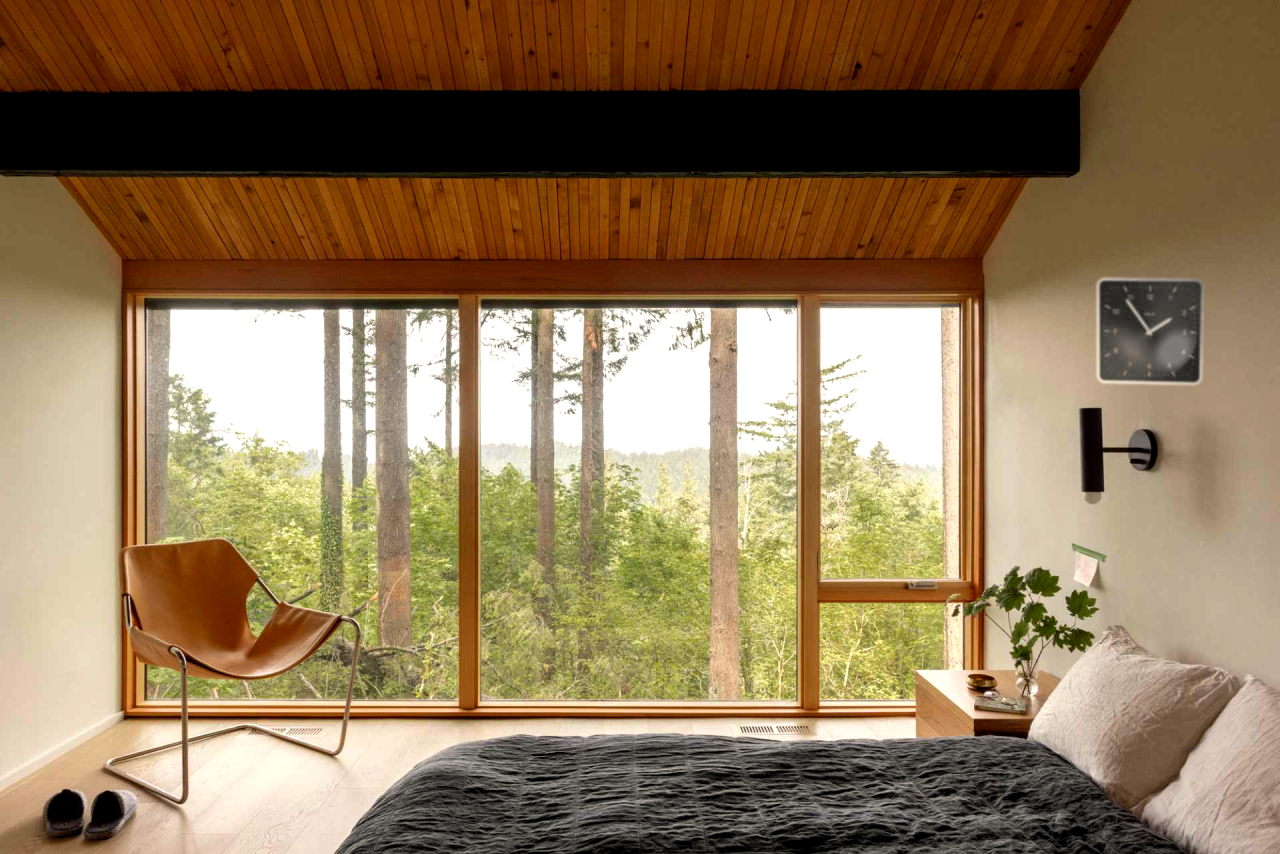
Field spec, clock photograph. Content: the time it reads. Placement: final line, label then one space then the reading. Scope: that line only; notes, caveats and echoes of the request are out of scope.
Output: 1:54
